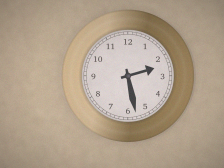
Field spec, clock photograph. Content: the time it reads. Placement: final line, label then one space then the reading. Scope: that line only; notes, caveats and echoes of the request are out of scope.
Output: 2:28
